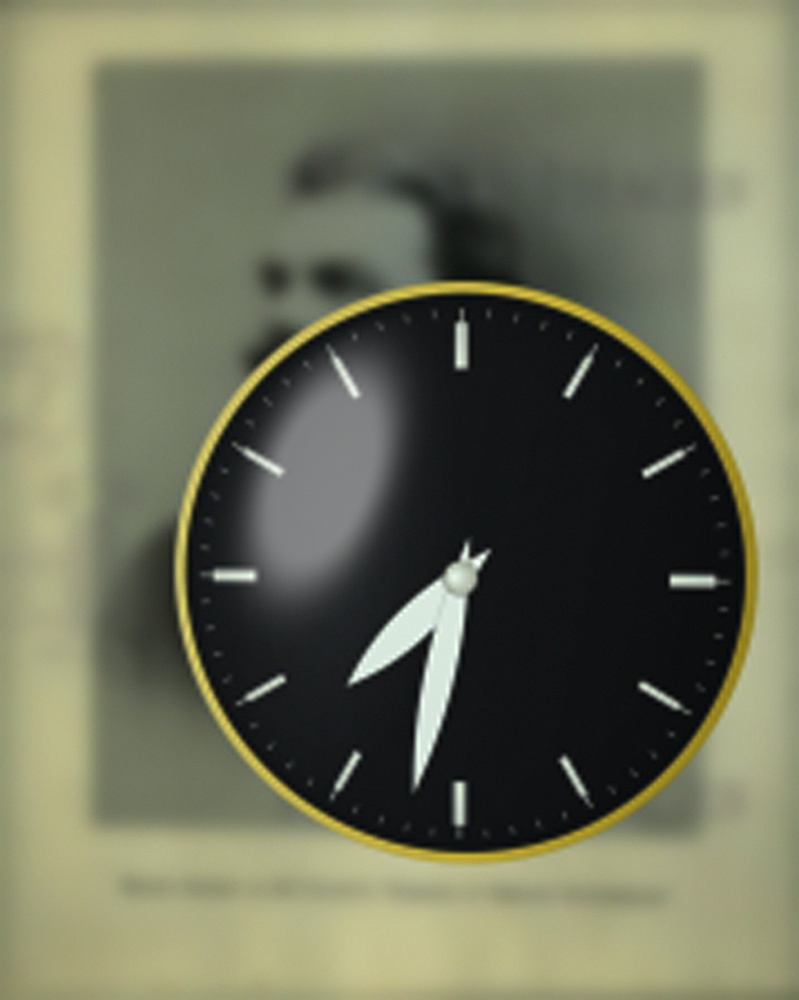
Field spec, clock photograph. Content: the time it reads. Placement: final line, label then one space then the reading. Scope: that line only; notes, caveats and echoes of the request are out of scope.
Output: 7:32
